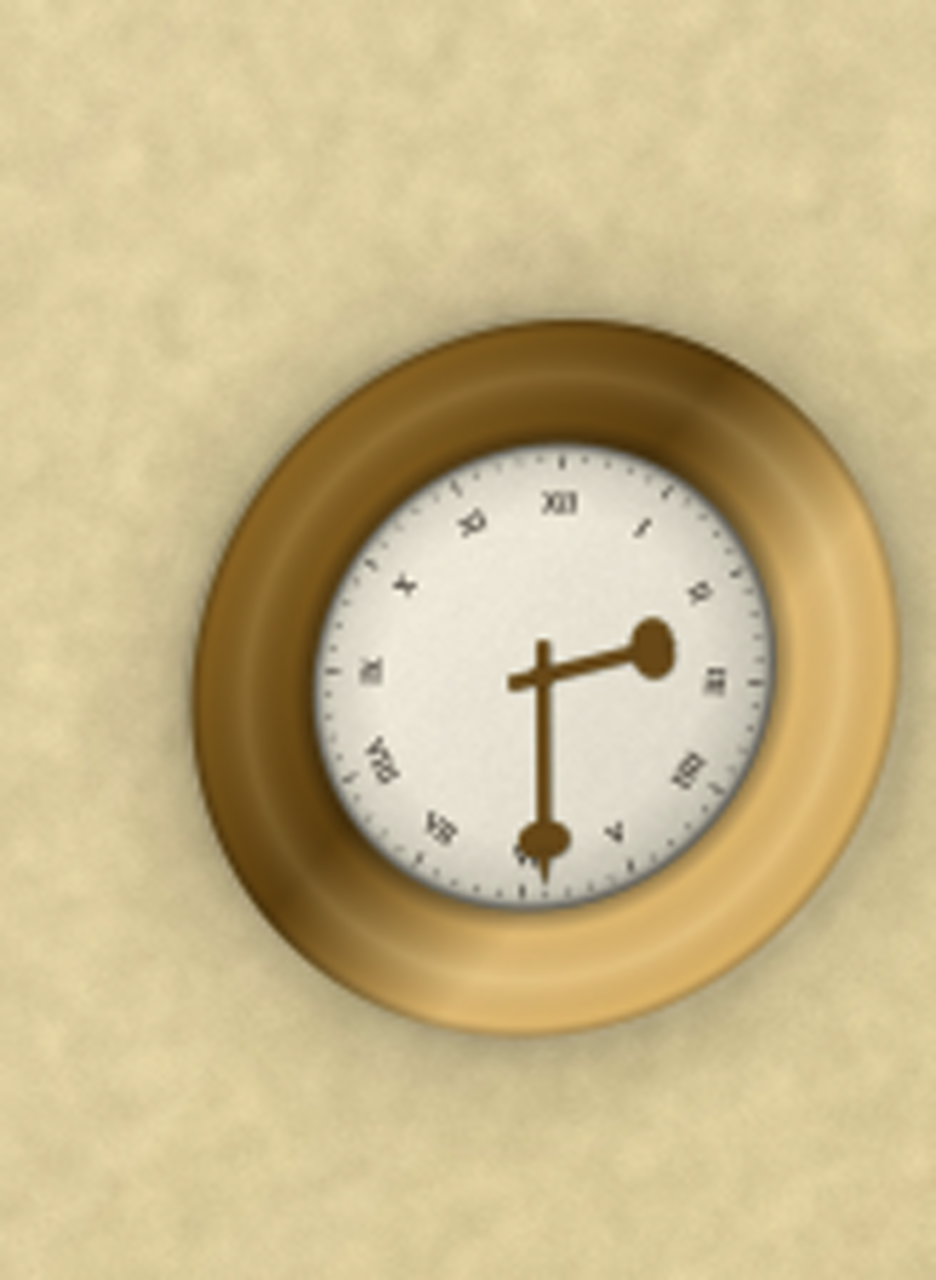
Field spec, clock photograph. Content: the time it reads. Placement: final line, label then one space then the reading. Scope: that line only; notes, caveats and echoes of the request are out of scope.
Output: 2:29
